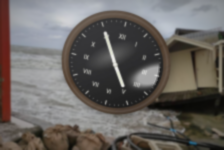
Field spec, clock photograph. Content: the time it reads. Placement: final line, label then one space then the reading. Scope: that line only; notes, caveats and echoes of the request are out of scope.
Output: 4:55
